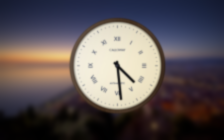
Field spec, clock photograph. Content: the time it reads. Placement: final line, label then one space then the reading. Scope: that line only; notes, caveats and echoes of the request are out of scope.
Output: 4:29
